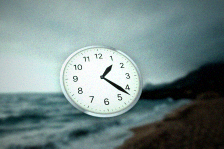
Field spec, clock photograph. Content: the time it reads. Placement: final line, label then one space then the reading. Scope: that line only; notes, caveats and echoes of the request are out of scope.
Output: 1:22
